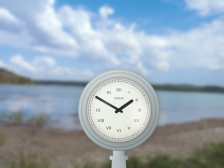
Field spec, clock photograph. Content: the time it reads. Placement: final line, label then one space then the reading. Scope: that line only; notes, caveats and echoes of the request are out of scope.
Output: 1:50
